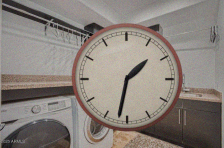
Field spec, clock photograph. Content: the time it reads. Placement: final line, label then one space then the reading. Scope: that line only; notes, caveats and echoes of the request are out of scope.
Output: 1:32
